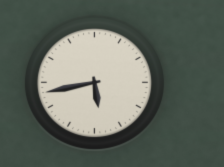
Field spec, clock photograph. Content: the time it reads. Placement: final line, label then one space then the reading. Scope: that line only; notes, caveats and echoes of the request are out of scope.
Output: 5:43
